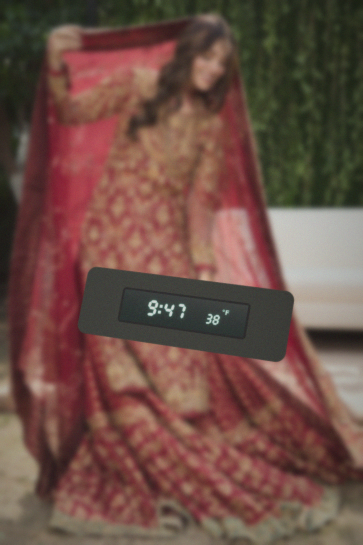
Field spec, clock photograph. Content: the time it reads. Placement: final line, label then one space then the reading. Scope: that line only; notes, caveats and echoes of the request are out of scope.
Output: 9:47
